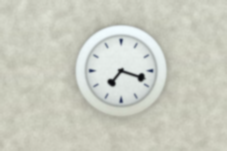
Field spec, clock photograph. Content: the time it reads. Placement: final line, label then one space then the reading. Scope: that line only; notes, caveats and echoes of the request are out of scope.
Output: 7:18
